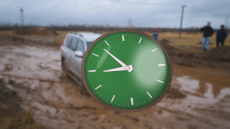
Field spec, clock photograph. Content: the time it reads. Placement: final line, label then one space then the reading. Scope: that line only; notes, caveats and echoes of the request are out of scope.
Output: 8:53
